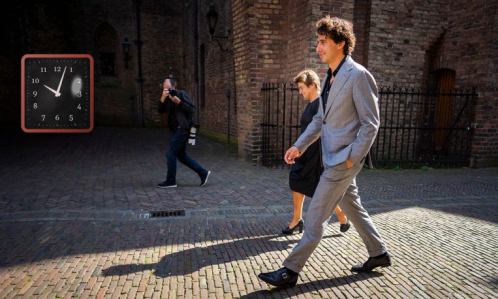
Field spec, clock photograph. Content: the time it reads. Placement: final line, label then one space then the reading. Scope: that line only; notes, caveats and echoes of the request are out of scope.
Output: 10:03
